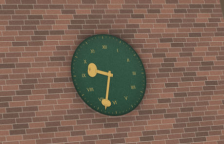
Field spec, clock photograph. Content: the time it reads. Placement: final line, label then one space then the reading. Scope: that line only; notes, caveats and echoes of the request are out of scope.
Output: 9:33
